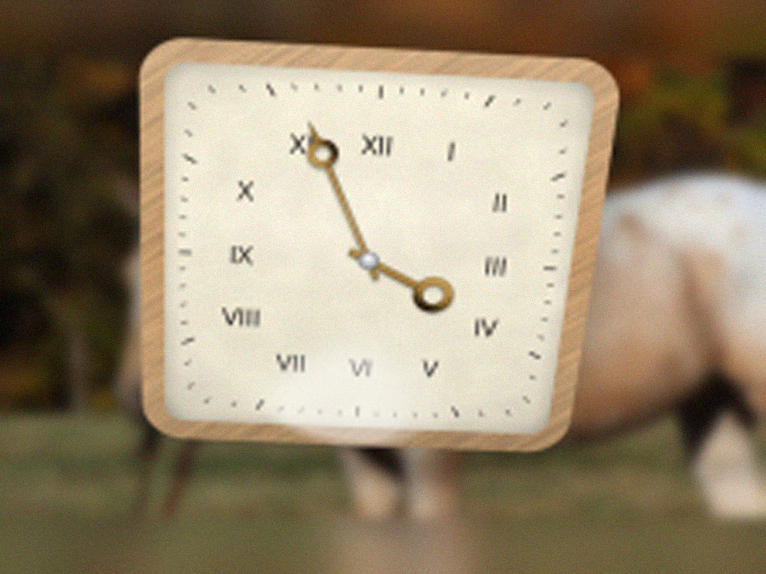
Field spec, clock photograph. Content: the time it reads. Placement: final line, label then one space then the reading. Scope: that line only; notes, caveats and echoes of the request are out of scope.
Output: 3:56
